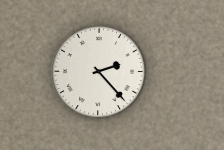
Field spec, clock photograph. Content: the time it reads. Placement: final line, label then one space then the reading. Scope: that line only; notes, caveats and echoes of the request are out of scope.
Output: 2:23
